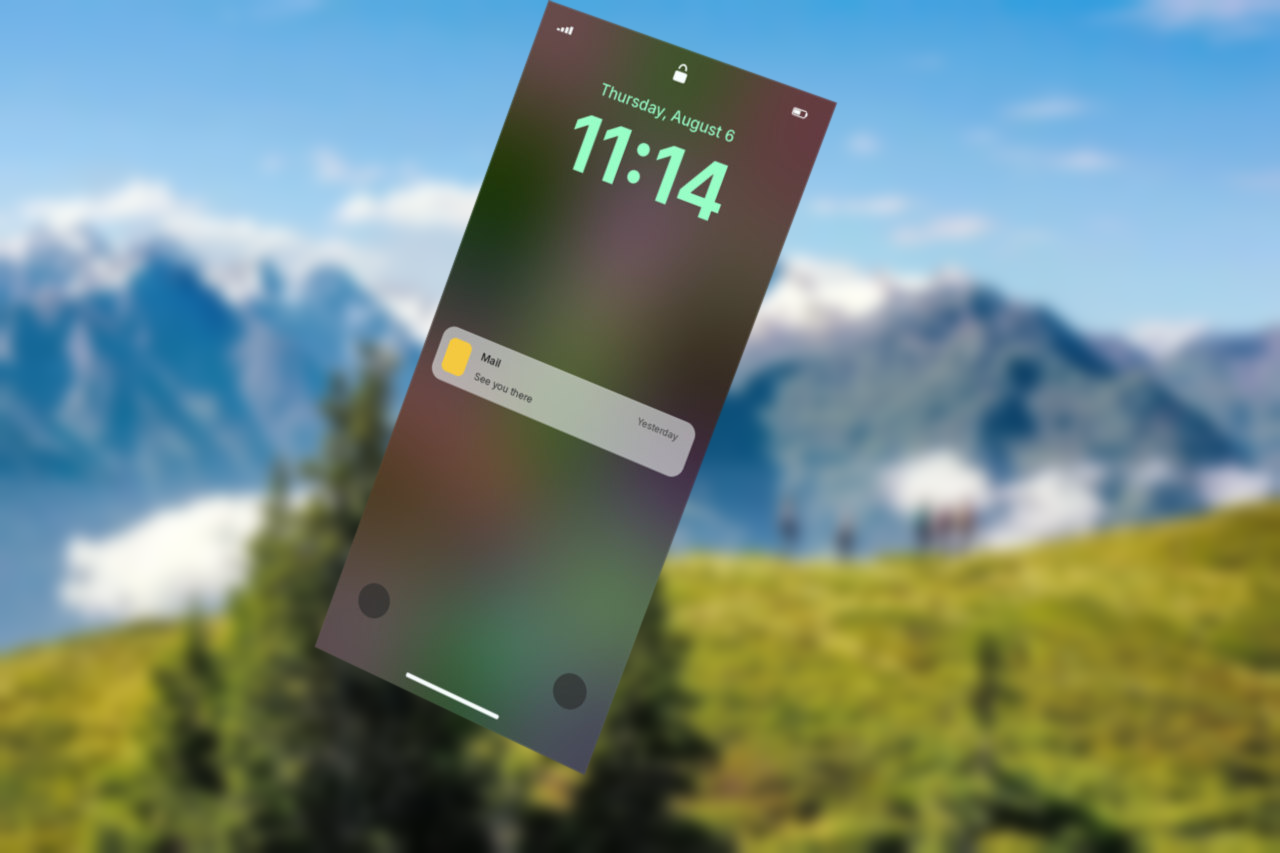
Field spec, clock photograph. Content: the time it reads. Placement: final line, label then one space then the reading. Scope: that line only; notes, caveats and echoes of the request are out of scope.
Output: 11:14
